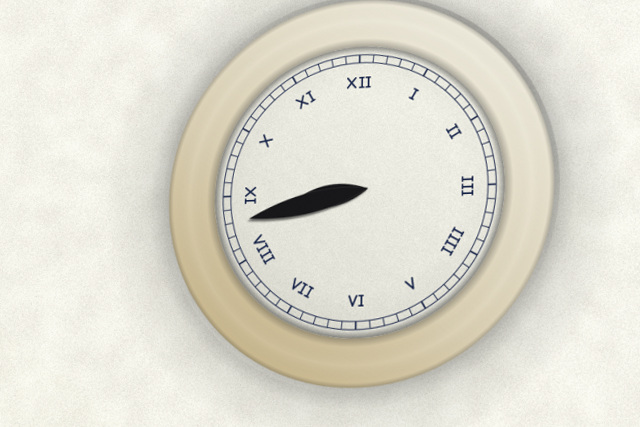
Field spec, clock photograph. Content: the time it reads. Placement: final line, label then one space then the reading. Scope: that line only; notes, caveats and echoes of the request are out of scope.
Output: 8:43
